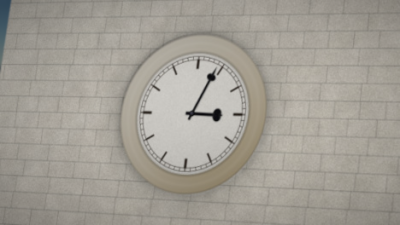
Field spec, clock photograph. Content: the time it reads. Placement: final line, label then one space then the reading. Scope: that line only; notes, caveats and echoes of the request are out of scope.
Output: 3:04
